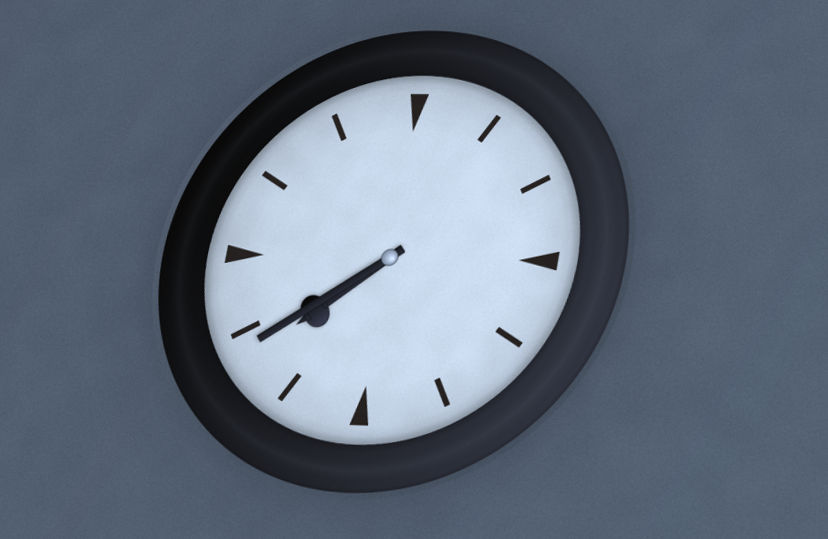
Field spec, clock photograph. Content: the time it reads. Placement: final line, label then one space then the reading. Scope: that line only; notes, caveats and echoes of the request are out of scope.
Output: 7:39
